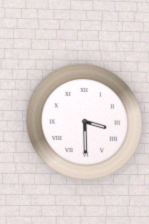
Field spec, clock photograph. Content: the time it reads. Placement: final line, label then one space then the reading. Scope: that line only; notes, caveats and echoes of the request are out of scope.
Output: 3:30
